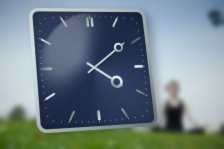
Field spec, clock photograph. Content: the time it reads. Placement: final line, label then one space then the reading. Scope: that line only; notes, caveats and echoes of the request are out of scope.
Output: 4:09
